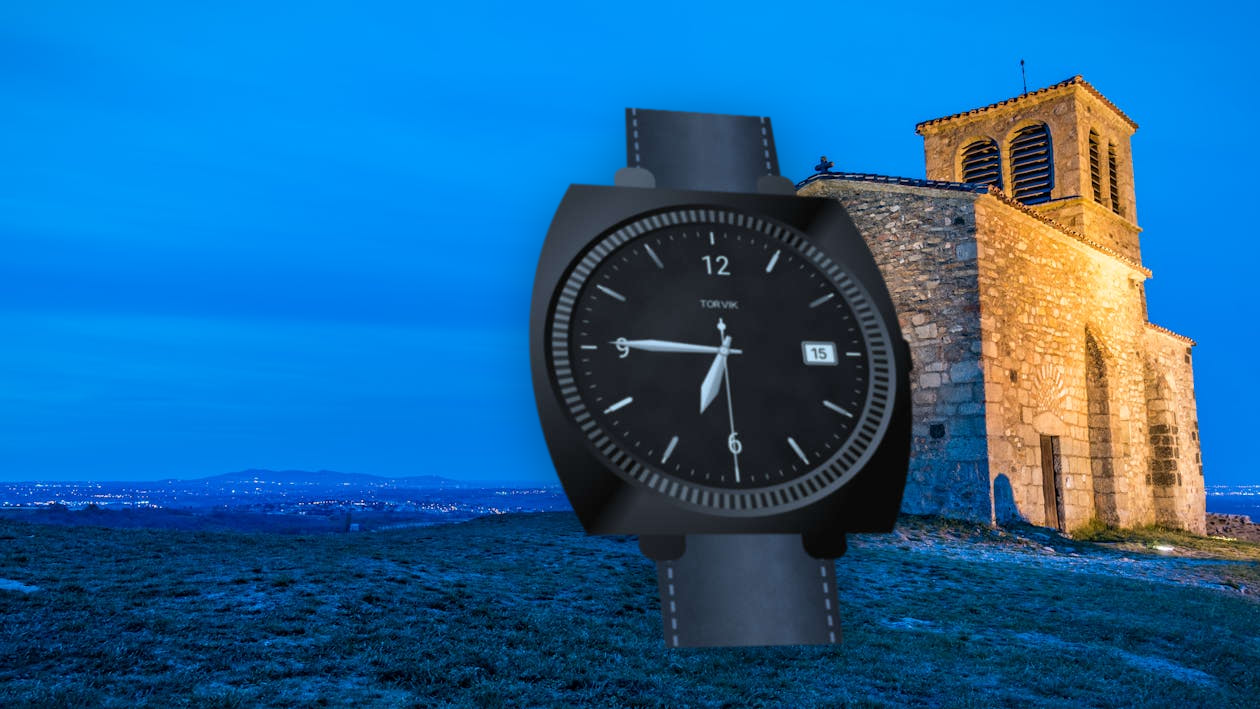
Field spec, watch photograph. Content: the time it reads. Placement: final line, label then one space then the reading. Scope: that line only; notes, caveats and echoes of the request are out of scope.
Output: 6:45:30
